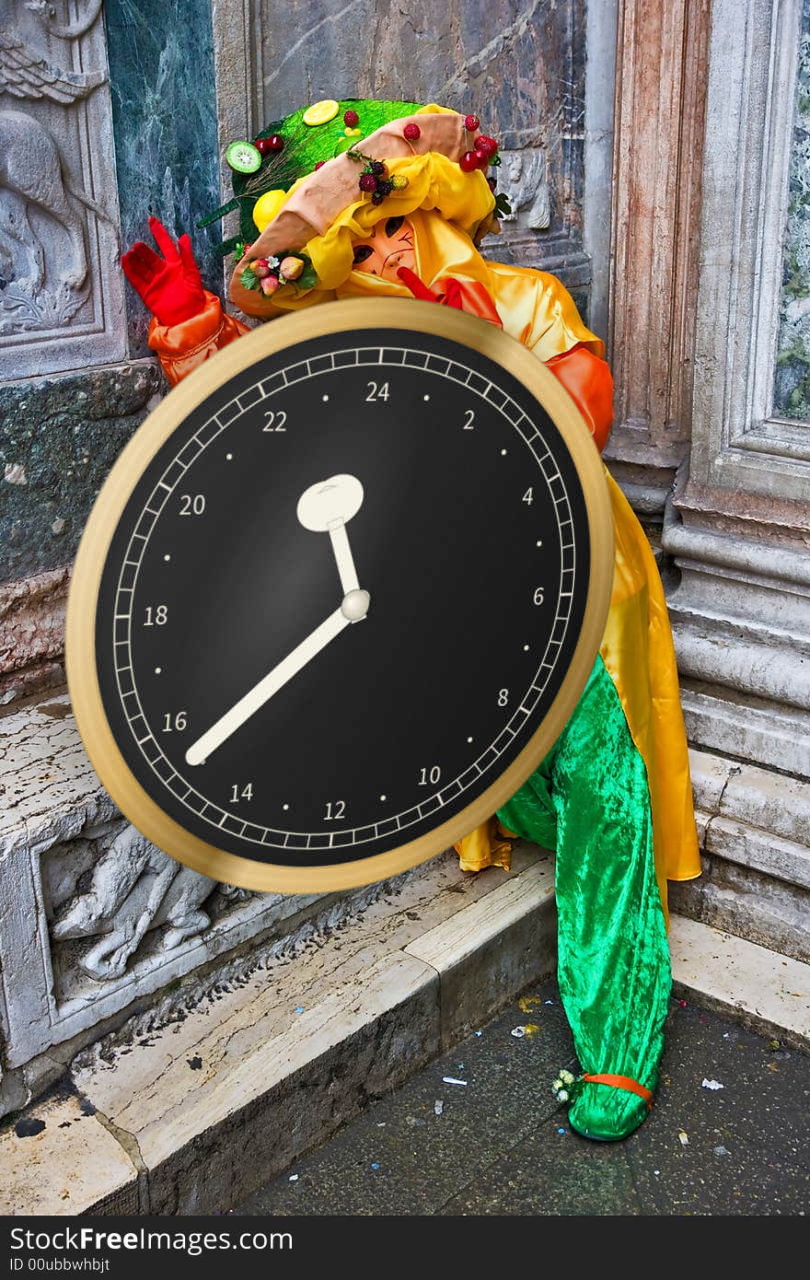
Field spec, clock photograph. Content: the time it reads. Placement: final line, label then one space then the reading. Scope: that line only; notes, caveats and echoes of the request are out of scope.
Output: 22:38
